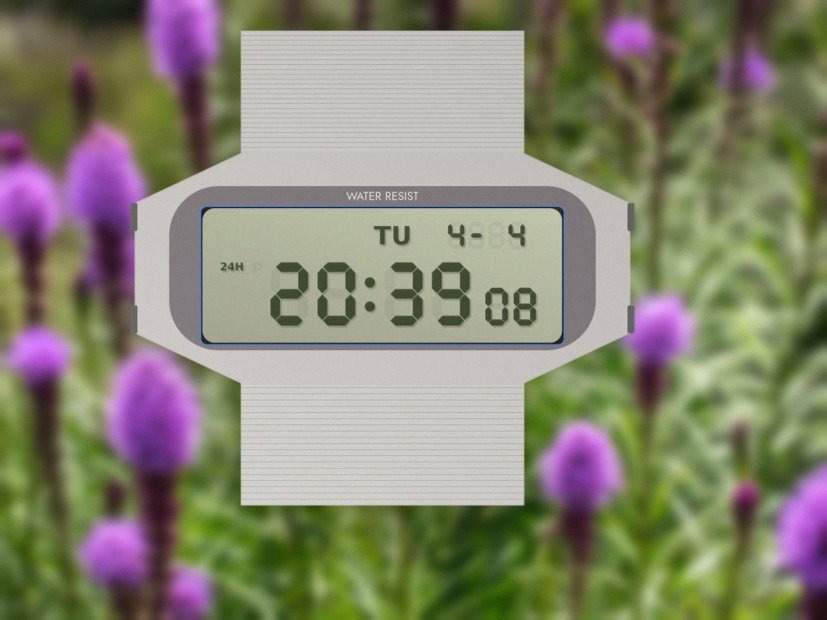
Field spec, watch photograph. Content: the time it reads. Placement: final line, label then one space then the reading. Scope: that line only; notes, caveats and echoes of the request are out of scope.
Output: 20:39:08
